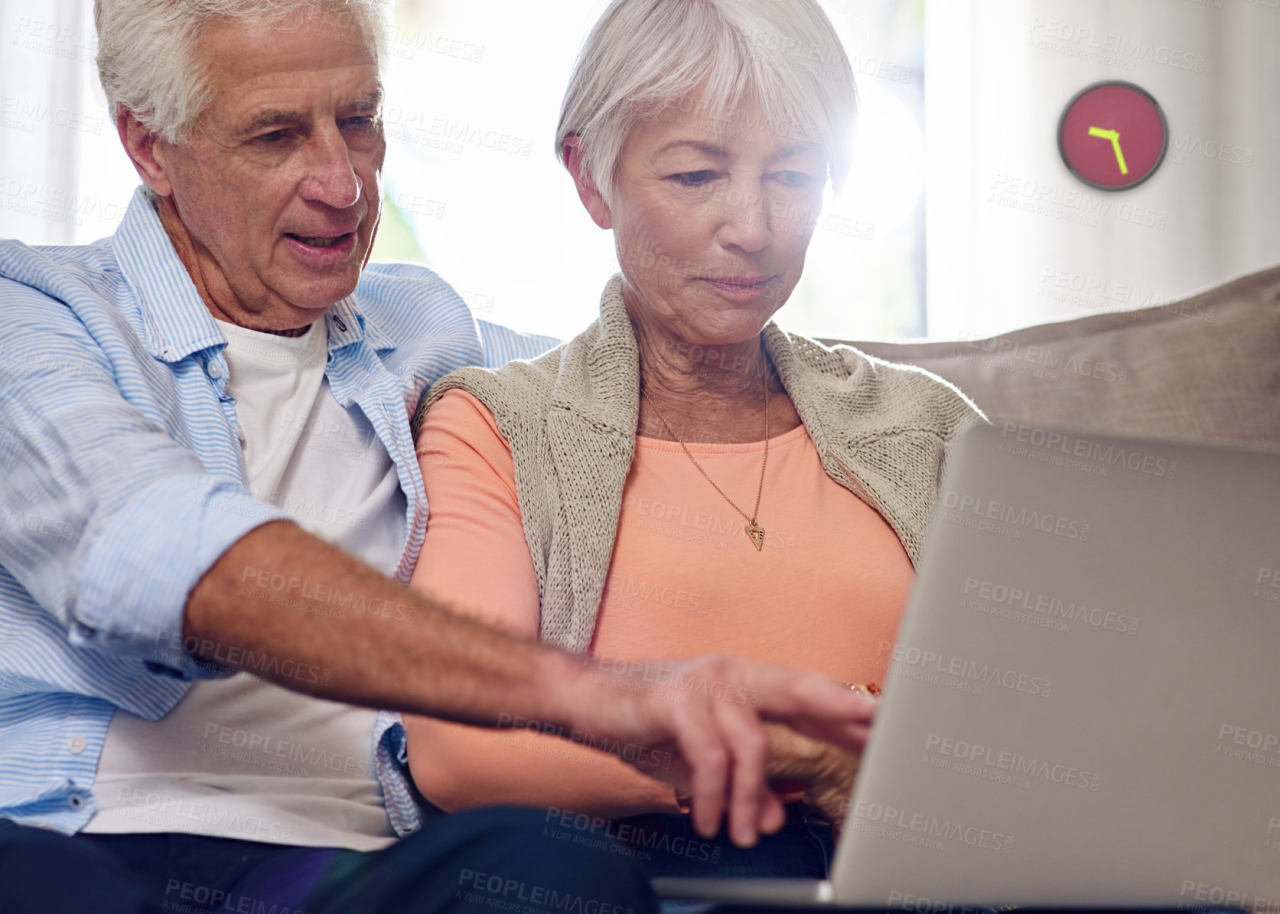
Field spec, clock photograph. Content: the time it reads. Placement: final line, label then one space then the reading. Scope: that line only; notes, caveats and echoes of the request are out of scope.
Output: 9:27
